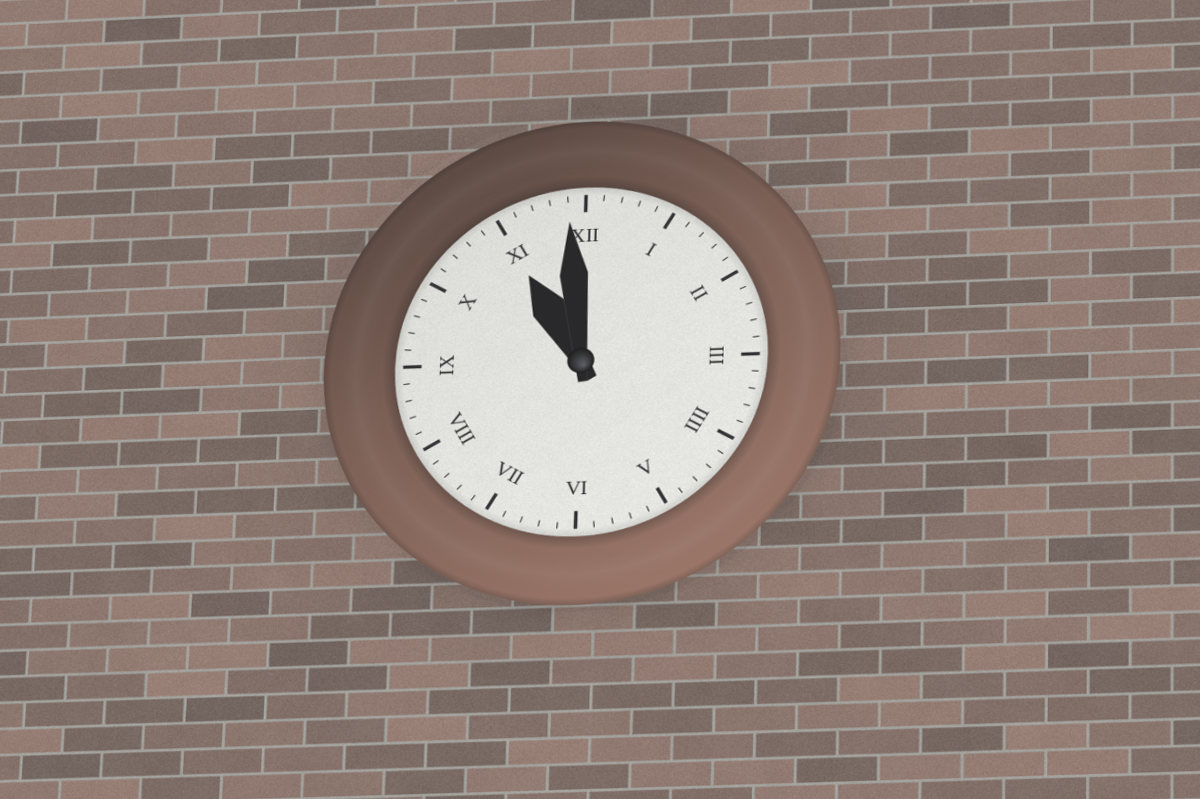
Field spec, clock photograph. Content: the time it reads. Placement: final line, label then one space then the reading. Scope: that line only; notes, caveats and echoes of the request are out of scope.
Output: 10:59
